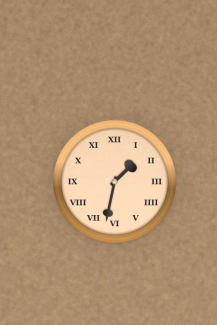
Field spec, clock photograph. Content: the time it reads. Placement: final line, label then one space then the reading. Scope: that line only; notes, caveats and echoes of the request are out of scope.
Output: 1:32
